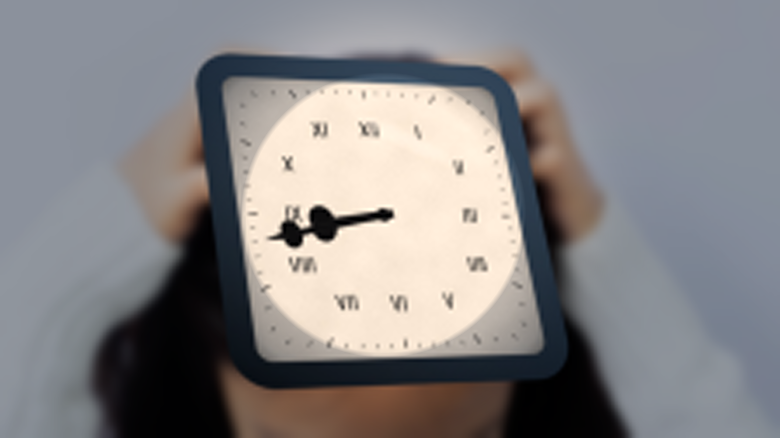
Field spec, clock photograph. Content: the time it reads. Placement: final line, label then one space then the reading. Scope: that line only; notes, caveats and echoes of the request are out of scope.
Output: 8:43
